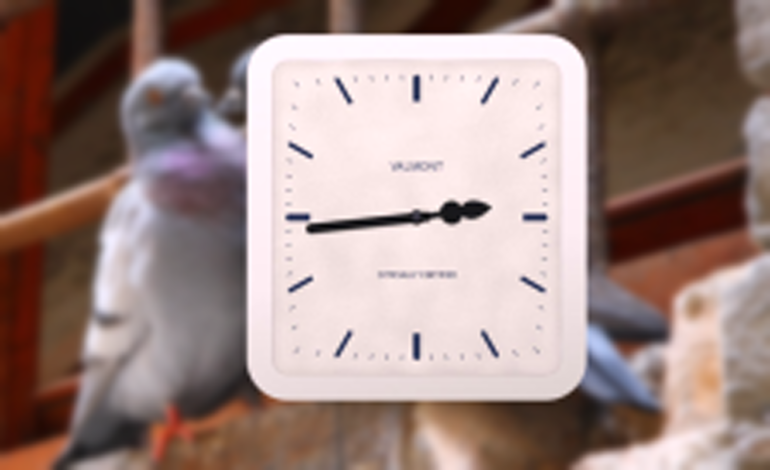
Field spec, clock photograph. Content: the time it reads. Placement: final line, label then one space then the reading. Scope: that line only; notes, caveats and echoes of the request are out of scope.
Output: 2:44
